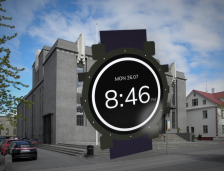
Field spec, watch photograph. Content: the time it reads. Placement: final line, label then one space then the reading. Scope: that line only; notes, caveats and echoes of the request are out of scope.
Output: 8:46
